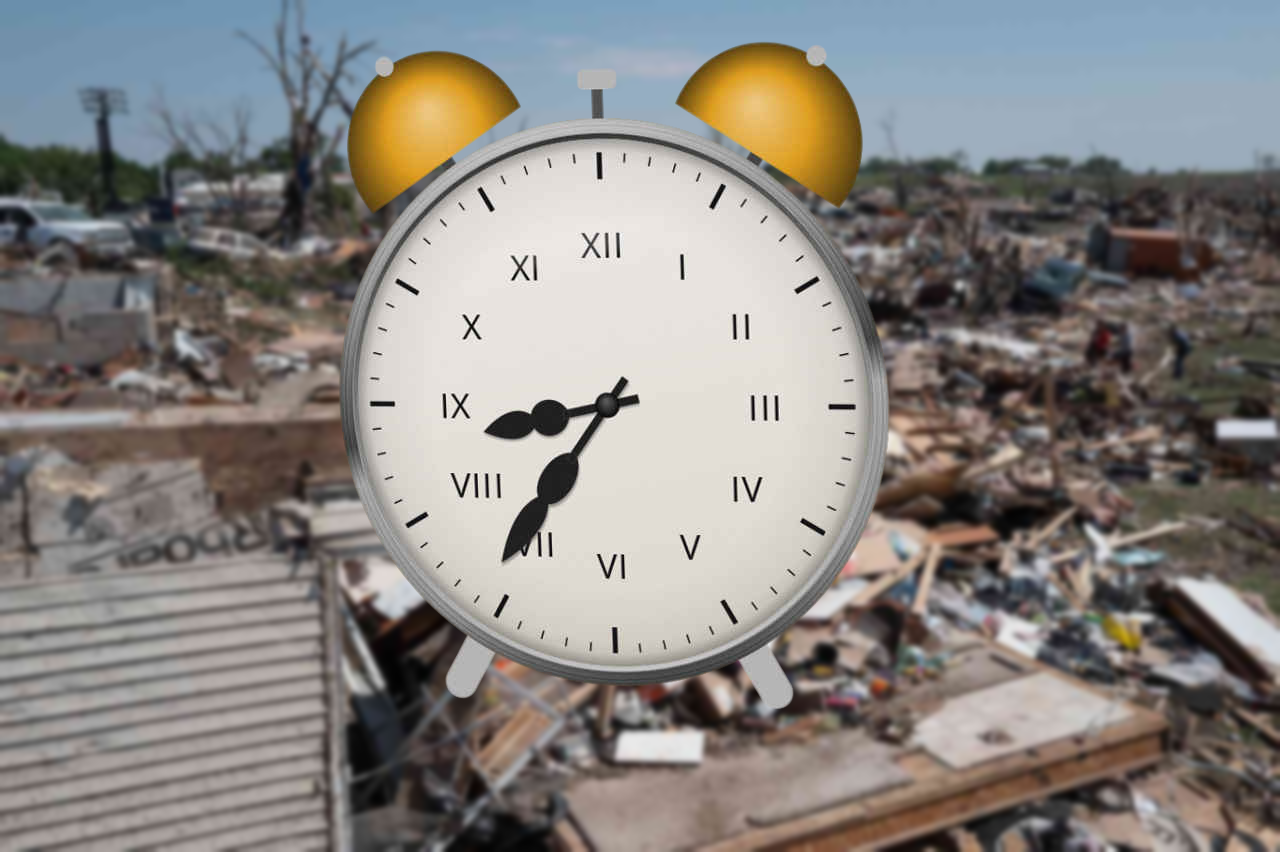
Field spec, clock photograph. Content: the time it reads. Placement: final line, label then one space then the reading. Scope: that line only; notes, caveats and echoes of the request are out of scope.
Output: 8:36
